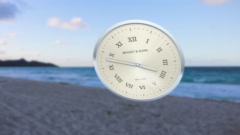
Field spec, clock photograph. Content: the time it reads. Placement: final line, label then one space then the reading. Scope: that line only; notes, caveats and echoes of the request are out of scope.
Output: 3:48
